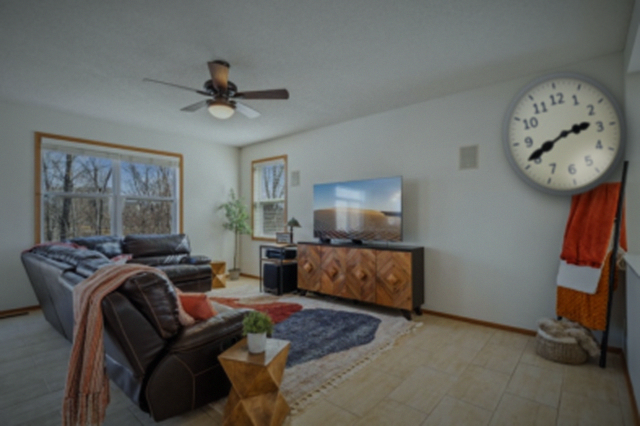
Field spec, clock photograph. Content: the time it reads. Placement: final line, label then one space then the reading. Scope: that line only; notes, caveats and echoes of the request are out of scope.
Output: 2:41
